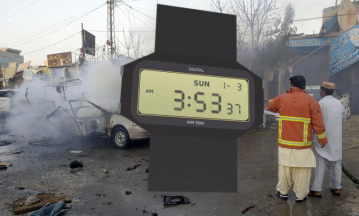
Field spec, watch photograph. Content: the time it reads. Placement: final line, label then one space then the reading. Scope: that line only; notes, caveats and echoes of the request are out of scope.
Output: 3:53:37
